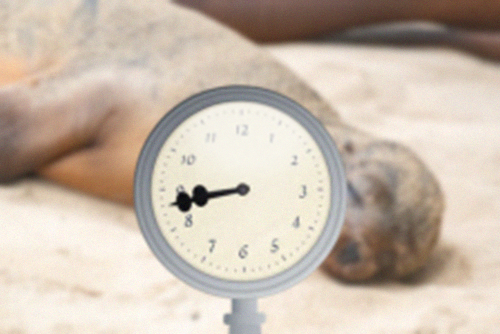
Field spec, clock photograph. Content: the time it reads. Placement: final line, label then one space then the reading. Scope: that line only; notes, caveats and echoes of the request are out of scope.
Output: 8:43
